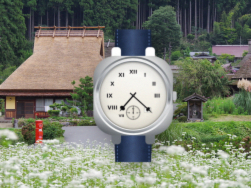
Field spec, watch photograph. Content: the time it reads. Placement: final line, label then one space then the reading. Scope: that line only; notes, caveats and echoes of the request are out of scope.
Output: 7:22
